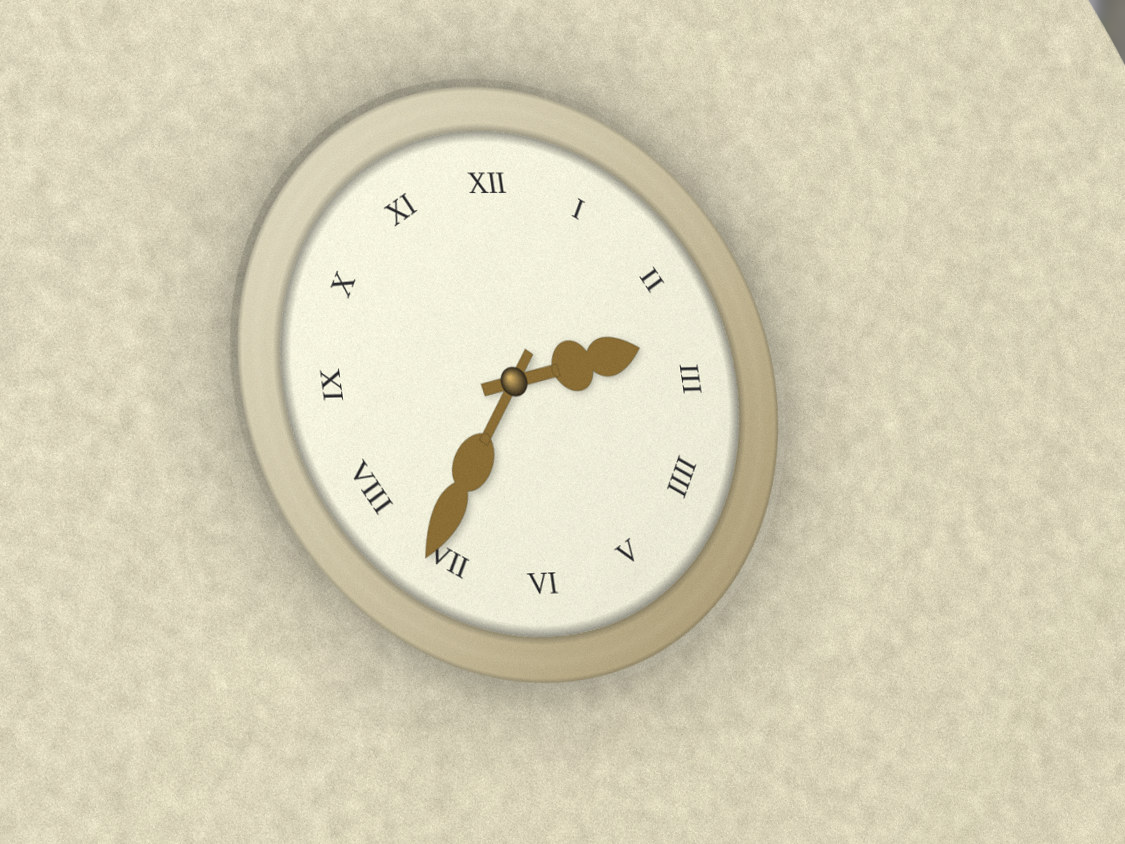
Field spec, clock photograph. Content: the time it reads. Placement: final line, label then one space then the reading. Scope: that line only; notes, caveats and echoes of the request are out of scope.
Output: 2:36
